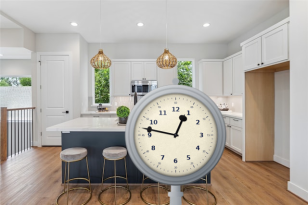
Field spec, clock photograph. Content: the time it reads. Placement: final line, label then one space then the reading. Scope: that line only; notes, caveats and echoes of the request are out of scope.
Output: 12:47
